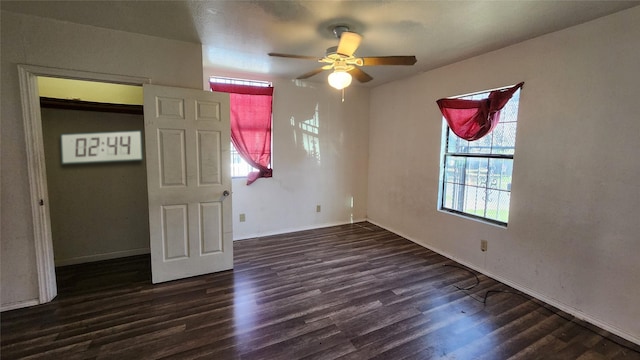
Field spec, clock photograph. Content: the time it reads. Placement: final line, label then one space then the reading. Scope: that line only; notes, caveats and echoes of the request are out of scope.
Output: 2:44
